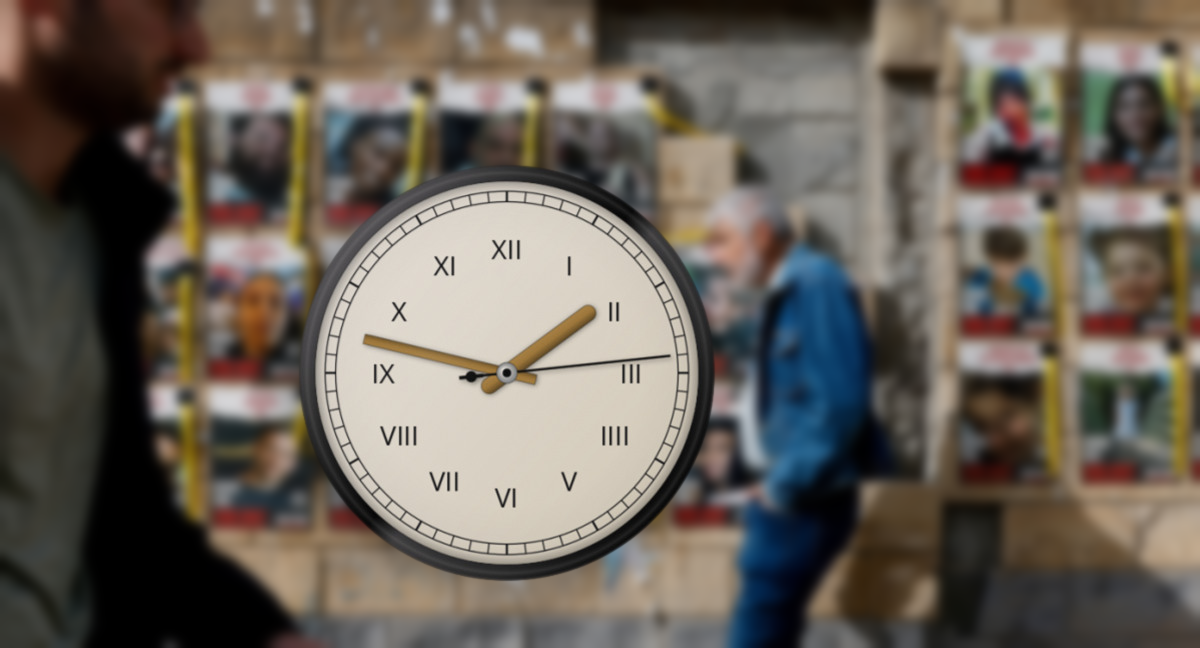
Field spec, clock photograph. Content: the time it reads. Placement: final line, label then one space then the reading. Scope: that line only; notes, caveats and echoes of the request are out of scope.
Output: 1:47:14
